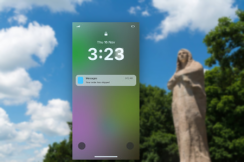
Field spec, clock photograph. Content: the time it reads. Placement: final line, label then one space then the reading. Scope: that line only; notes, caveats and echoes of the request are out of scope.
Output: 3:23
